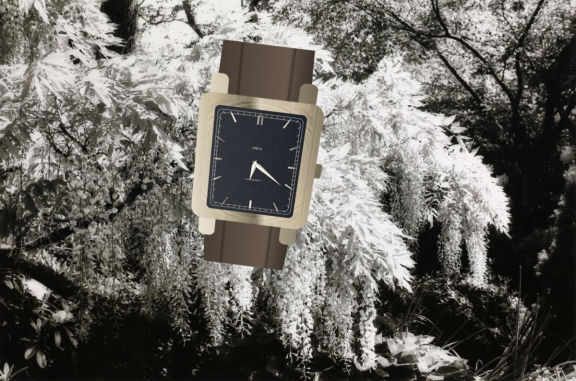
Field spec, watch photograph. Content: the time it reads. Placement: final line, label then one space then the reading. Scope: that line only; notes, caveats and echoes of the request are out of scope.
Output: 6:21
